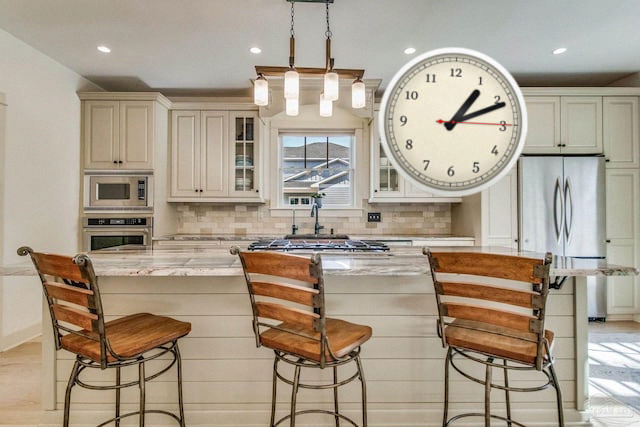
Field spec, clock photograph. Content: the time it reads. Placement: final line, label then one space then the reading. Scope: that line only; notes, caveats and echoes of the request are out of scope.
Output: 1:11:15
